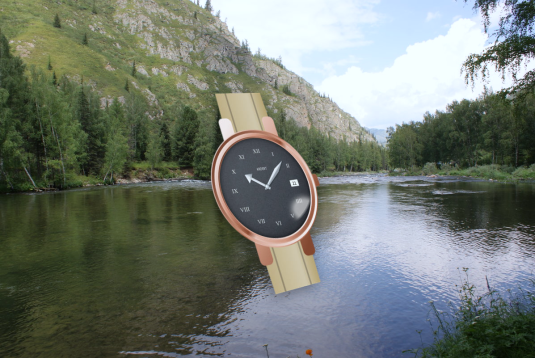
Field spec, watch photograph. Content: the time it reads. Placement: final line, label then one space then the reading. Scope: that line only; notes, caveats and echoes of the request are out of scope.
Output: 10:08
